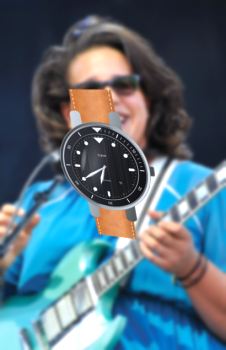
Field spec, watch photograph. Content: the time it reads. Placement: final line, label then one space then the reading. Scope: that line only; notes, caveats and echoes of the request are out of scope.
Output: 6:40
